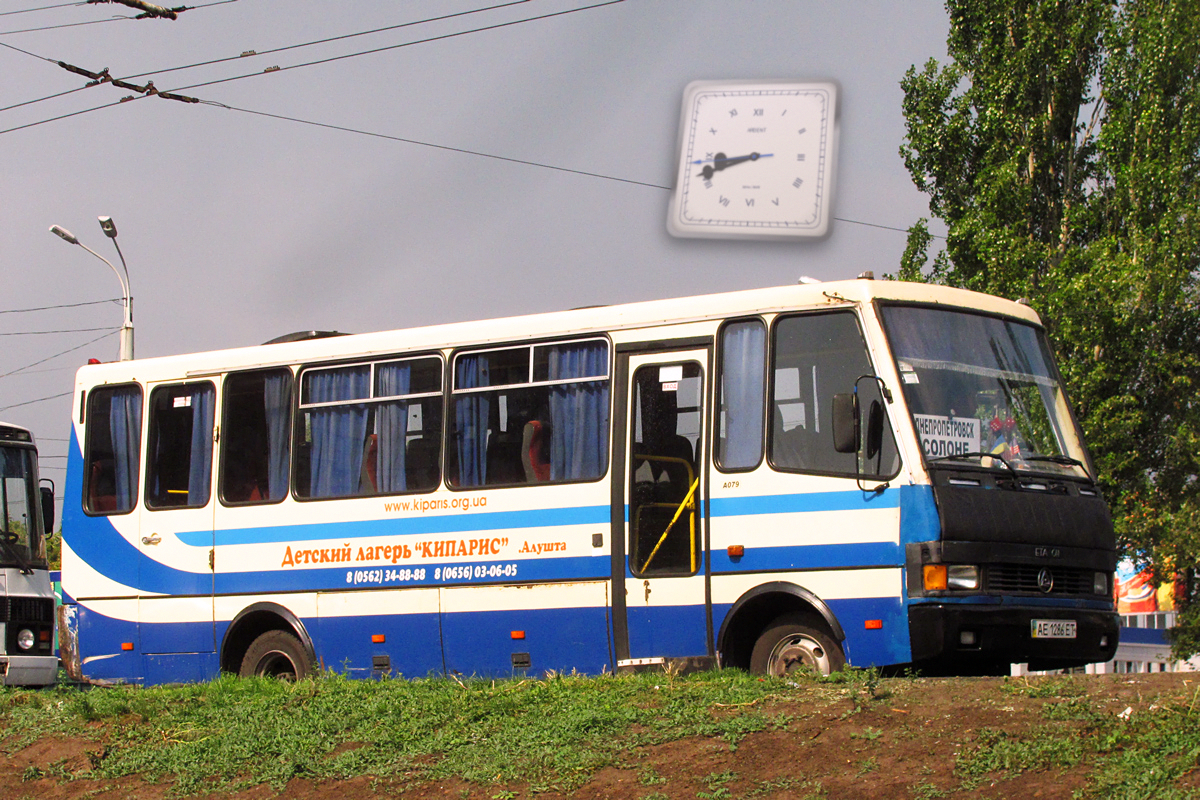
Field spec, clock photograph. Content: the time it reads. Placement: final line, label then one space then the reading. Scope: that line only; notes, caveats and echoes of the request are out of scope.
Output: 8:41:44
